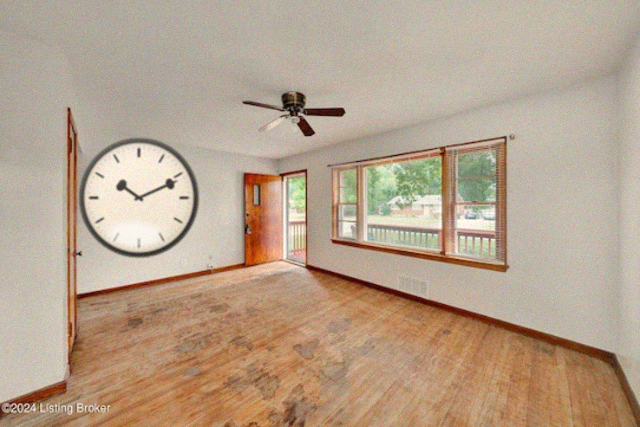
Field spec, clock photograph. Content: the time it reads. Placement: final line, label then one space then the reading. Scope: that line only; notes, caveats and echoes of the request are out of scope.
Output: 10:11
